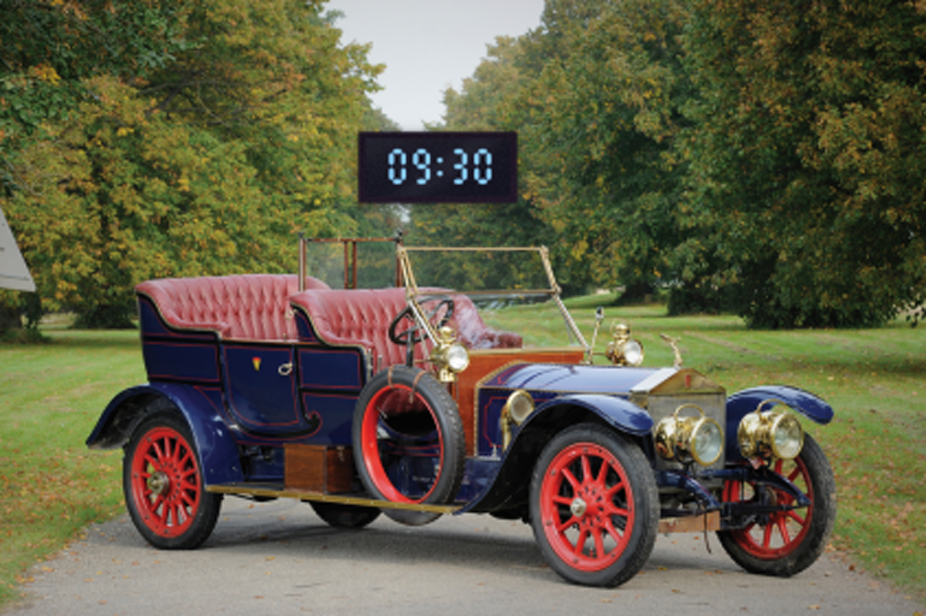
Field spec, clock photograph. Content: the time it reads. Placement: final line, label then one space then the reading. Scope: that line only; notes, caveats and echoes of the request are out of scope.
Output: 9:30
